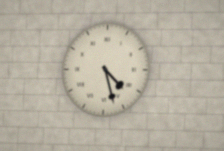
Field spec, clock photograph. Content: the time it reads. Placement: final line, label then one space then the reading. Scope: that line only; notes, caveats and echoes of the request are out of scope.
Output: 4:27
